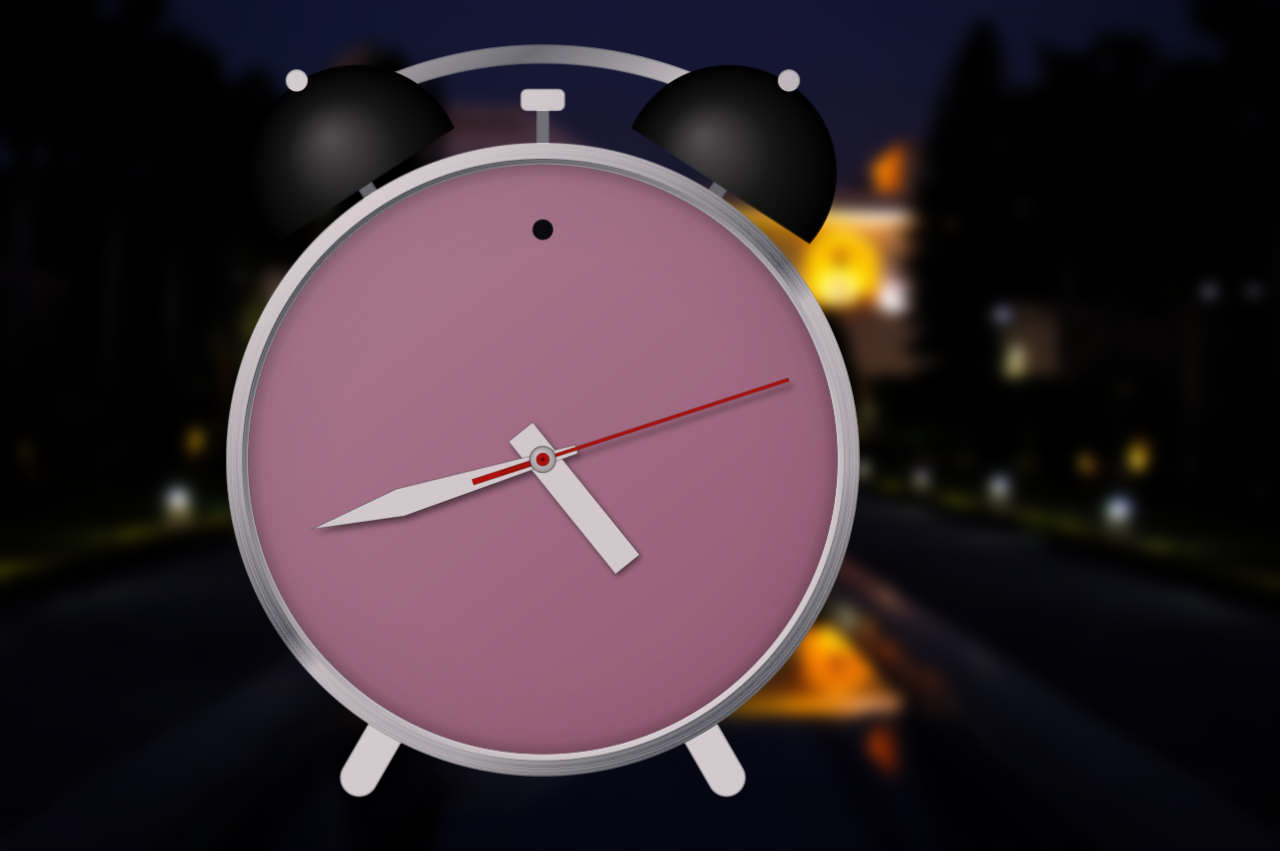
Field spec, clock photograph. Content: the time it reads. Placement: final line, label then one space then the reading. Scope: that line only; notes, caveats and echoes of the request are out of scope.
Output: 4:42:12
